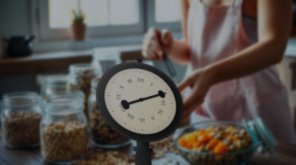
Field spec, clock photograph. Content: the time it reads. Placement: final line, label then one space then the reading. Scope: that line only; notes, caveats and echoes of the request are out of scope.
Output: 8:11
